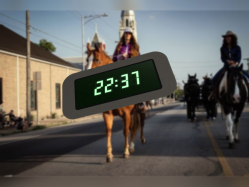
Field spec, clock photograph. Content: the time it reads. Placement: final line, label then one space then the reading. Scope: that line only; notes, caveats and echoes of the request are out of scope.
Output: 22:37
